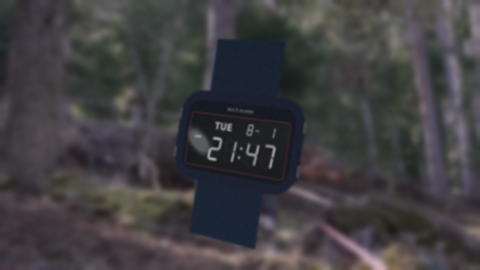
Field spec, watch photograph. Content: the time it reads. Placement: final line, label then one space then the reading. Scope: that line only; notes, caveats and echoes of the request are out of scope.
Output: 21:47
